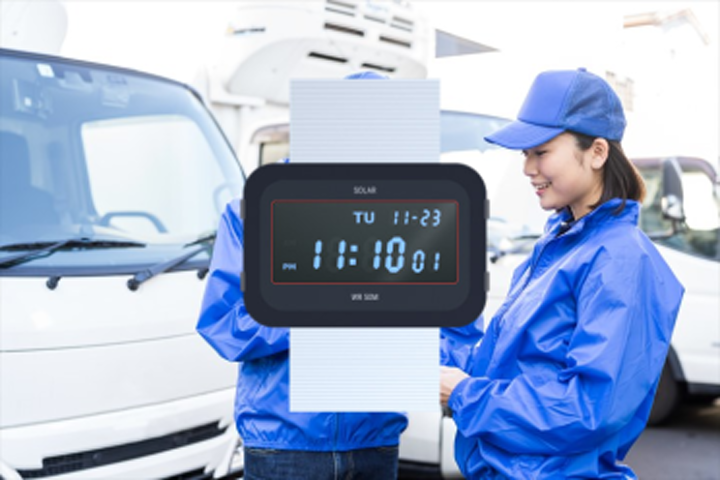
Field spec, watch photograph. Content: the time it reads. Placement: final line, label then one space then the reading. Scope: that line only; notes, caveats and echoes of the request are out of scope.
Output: 11:10:01
